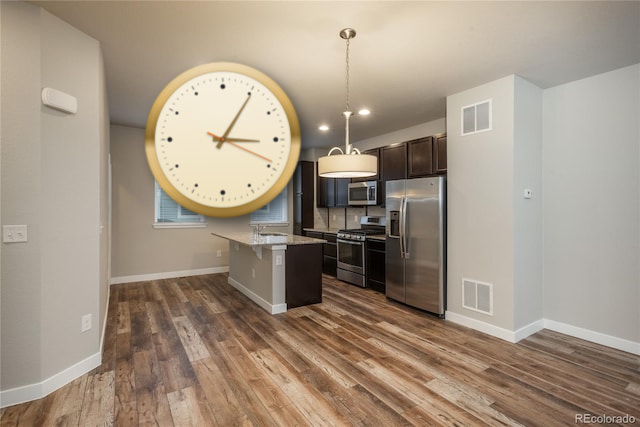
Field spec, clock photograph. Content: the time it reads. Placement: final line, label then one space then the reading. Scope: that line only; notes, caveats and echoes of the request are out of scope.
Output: 3:05:19
